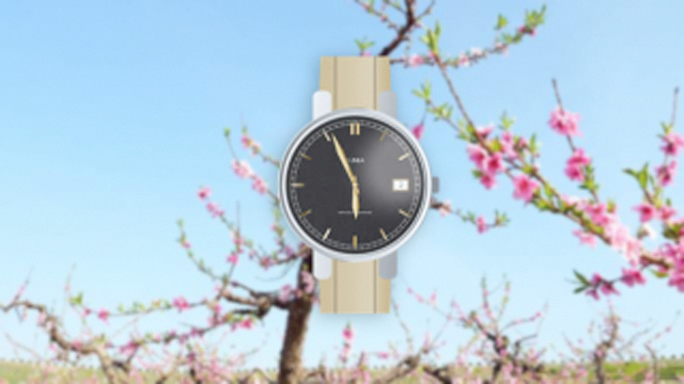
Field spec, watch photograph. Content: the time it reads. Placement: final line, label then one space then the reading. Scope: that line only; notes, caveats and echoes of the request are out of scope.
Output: 5:56
